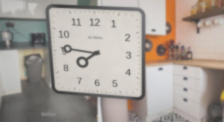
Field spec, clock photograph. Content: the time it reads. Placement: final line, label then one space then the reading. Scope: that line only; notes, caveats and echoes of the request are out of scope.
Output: 7:46
